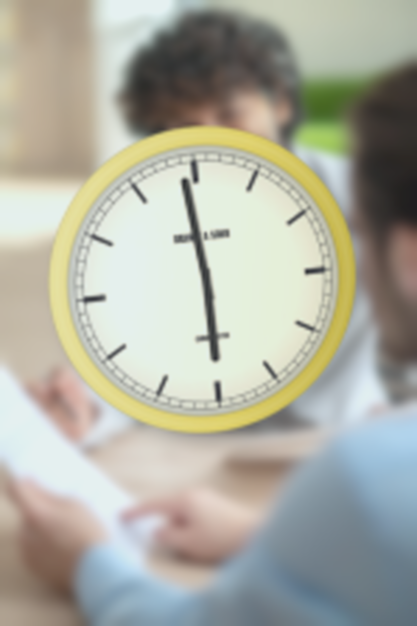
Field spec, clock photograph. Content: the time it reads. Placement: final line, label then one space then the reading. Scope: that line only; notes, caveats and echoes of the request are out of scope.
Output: 5:59
